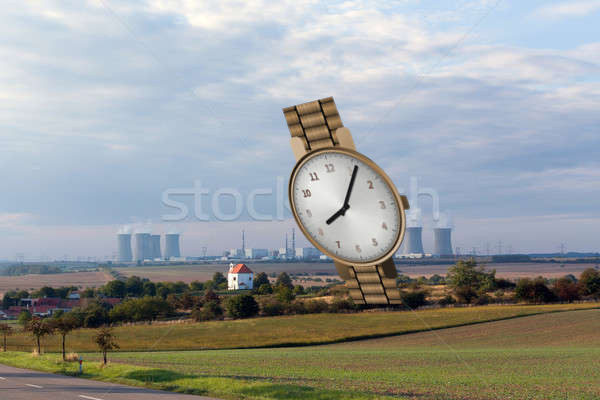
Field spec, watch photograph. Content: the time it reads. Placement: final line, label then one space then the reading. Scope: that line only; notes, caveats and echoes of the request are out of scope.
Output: 8:06
